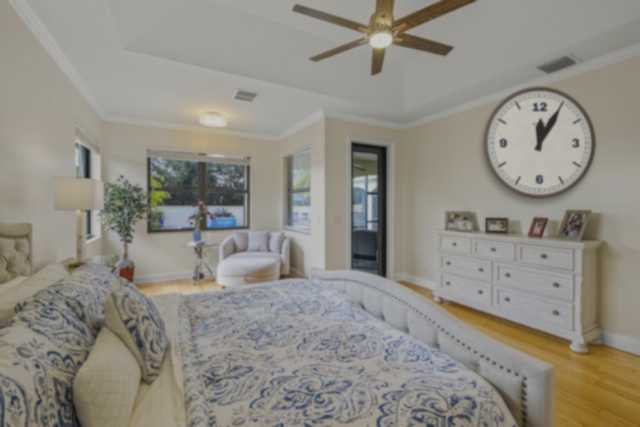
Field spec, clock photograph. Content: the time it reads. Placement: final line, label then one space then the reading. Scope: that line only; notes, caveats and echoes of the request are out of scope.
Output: 12:05
